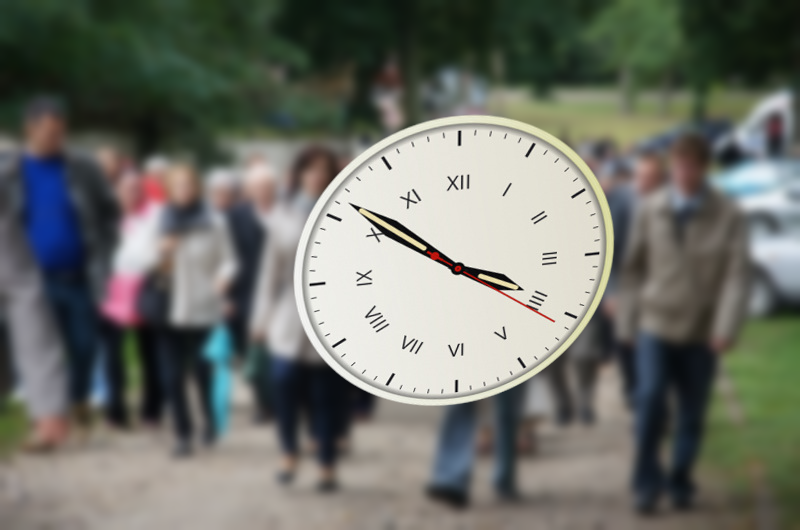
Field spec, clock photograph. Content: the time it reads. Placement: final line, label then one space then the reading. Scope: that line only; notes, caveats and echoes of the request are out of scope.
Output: 3:51:21
